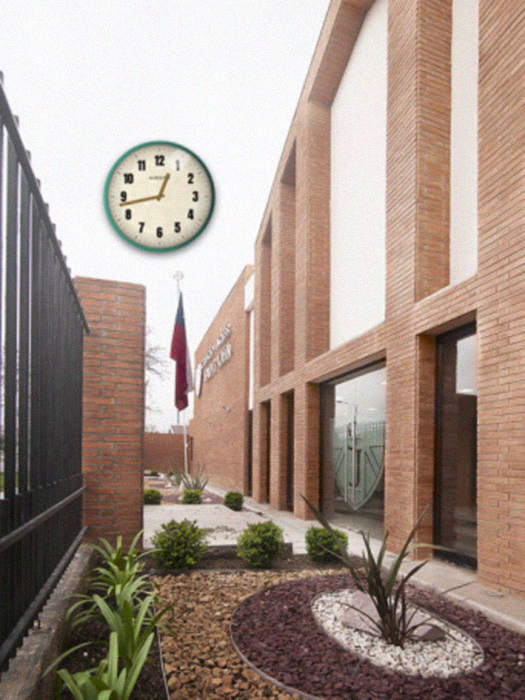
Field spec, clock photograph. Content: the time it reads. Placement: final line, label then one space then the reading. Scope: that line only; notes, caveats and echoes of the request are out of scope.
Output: 12:43
